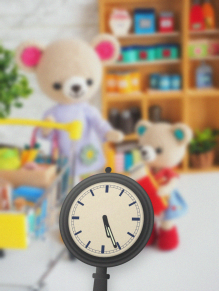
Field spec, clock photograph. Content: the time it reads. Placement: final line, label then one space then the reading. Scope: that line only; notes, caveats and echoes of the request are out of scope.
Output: 5:26
